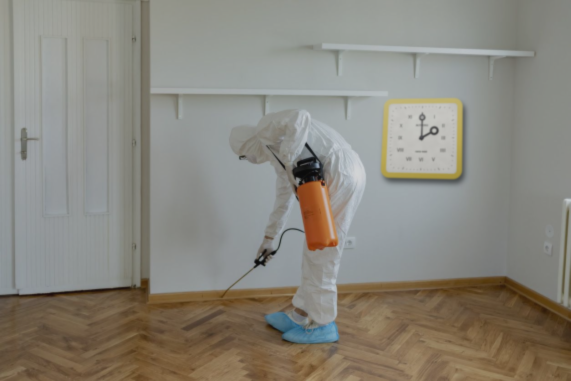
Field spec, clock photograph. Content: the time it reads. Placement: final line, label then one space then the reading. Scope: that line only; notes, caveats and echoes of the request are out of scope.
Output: 2:00
